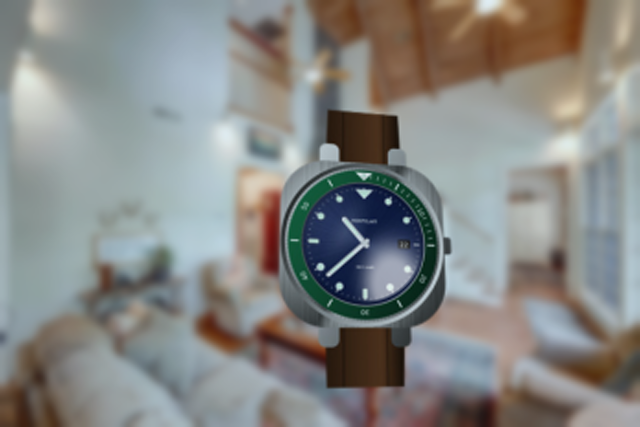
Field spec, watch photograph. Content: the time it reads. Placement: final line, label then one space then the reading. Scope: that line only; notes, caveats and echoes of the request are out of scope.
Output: 10:38
